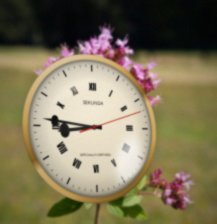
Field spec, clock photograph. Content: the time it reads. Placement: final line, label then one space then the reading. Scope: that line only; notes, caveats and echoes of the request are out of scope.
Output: 8:46:12
